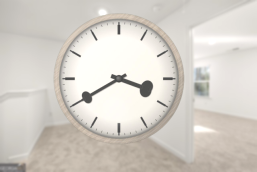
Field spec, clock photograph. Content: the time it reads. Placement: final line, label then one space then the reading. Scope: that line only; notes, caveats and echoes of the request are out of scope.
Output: 3:40
